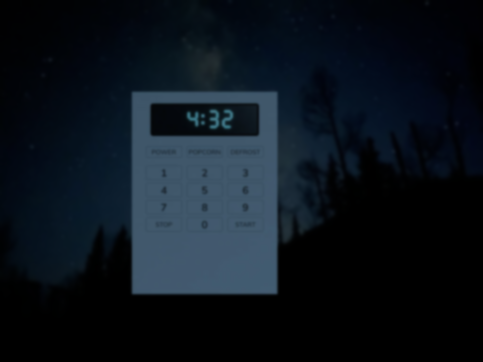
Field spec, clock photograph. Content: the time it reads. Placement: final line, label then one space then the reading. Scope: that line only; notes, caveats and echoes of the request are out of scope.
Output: 4:32
